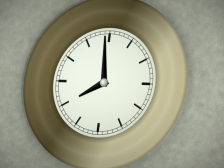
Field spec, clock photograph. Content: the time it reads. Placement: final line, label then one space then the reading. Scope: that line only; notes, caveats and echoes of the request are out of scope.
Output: 7:59
